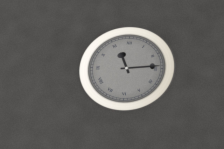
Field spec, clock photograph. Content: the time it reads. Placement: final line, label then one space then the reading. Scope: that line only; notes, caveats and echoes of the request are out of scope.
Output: 11:14
